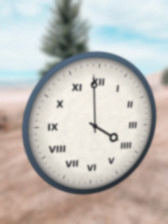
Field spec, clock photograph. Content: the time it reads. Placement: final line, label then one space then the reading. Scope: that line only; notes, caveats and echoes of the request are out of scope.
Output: 3:59
